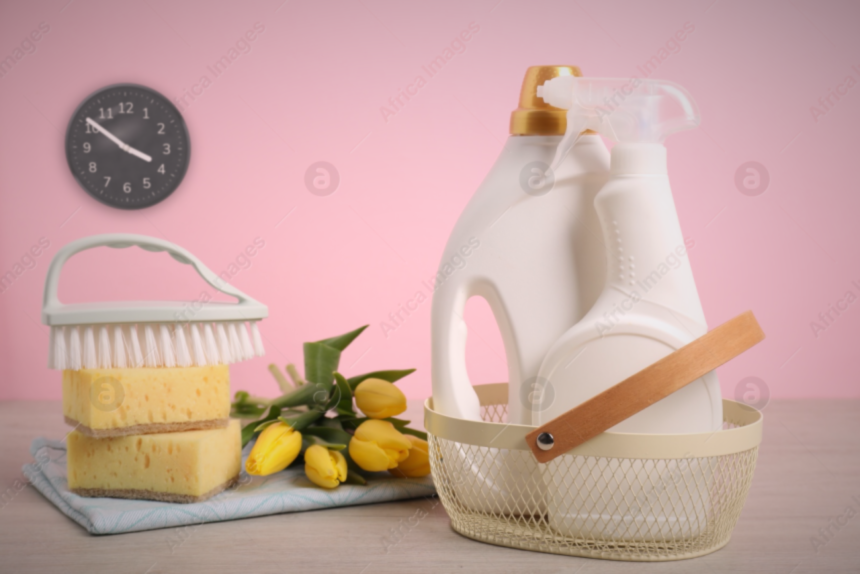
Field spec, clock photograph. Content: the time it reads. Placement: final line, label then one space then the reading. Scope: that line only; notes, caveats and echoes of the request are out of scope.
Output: 3:51
